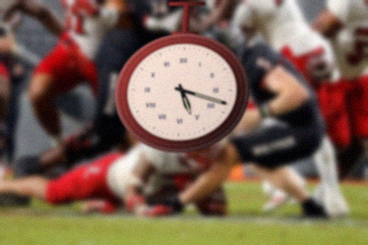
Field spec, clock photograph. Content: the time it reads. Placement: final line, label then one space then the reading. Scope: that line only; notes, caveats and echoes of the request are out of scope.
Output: 5:18
